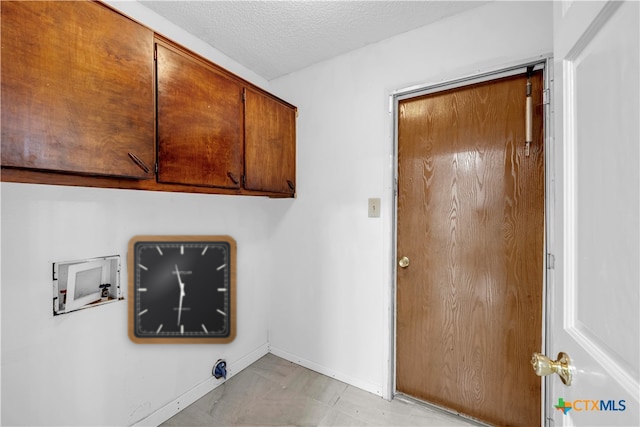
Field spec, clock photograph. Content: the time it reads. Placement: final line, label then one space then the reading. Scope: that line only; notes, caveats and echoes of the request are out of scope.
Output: 11:31
